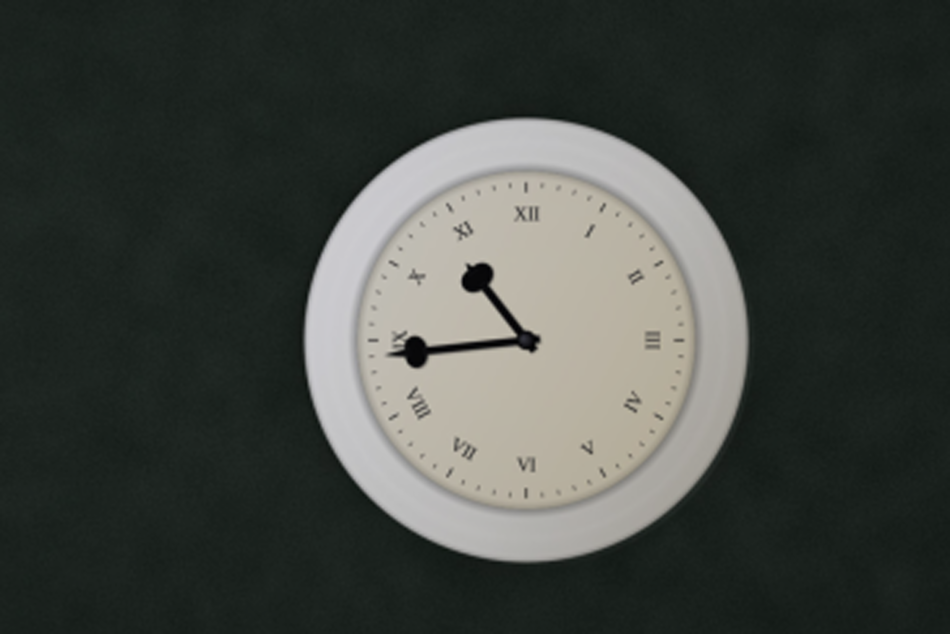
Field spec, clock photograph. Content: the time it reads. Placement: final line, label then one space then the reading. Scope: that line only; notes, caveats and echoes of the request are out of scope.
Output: 10:44
